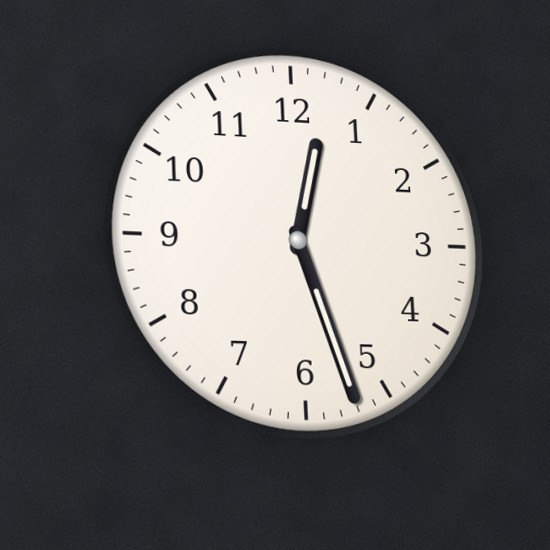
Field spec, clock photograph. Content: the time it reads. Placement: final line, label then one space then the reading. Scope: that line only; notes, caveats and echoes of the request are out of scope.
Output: 12:27
